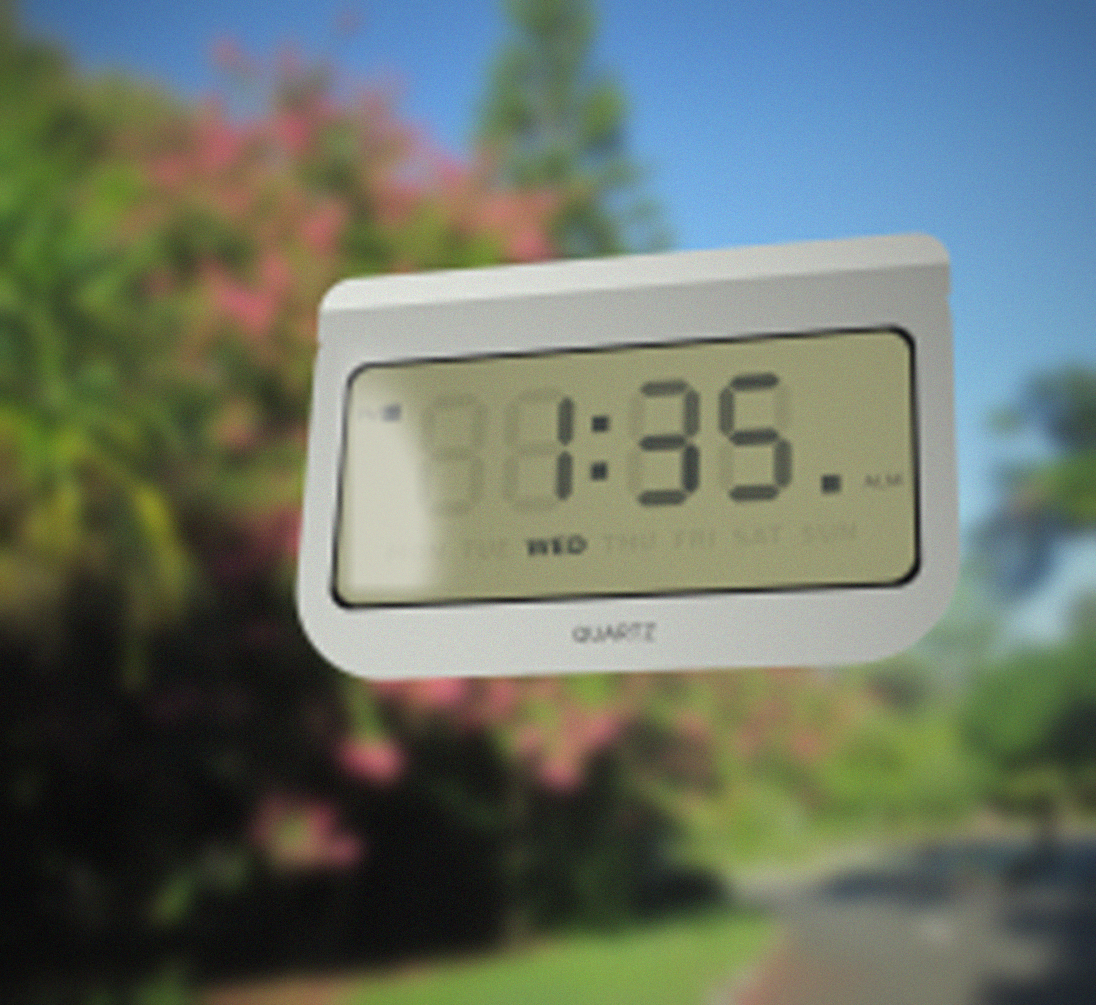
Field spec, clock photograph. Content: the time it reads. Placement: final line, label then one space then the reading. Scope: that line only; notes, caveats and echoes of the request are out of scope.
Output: 1:35
